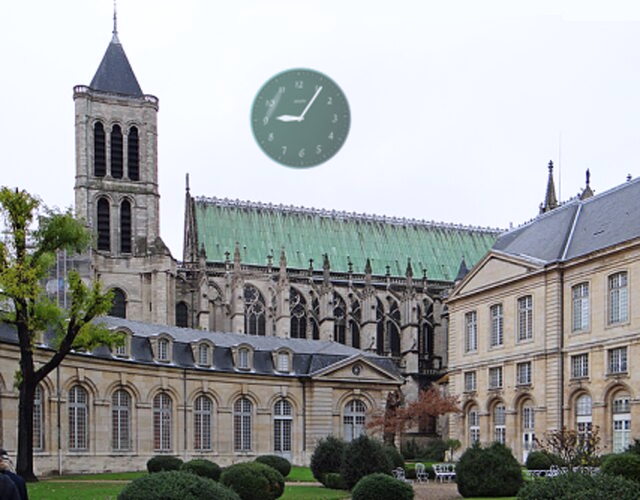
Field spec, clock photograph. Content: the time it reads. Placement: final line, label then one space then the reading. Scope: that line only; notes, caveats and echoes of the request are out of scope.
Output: 9:06
